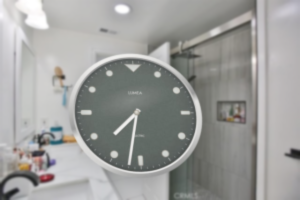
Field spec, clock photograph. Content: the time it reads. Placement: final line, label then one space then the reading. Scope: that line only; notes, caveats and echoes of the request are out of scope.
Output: 7:32
